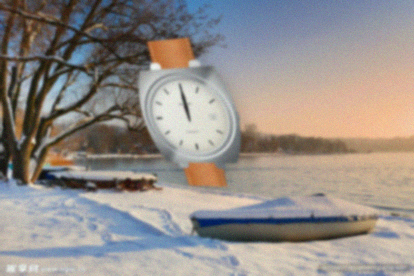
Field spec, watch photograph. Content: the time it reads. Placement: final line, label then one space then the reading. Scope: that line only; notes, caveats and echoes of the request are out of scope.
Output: 12:00
